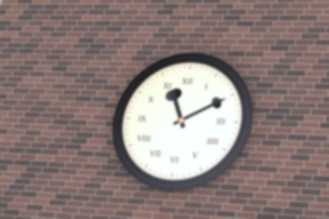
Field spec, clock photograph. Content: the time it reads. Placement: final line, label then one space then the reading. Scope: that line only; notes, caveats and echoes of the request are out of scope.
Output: 11:10
